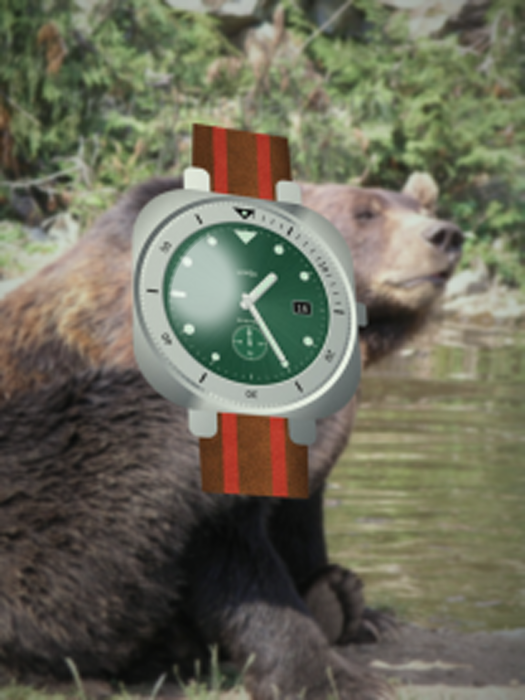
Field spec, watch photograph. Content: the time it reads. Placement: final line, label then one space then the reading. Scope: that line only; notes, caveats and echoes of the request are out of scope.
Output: 1:25
